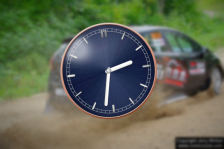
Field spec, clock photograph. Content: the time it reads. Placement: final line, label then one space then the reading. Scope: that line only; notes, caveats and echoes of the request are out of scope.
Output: 2:32
